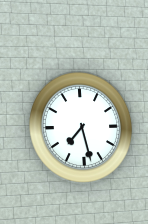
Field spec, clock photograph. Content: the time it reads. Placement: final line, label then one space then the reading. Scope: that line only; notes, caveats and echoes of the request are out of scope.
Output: 7:28
